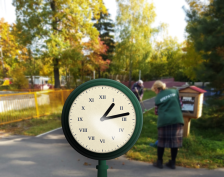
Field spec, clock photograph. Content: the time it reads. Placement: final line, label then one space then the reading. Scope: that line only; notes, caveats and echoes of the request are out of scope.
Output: 1:13
